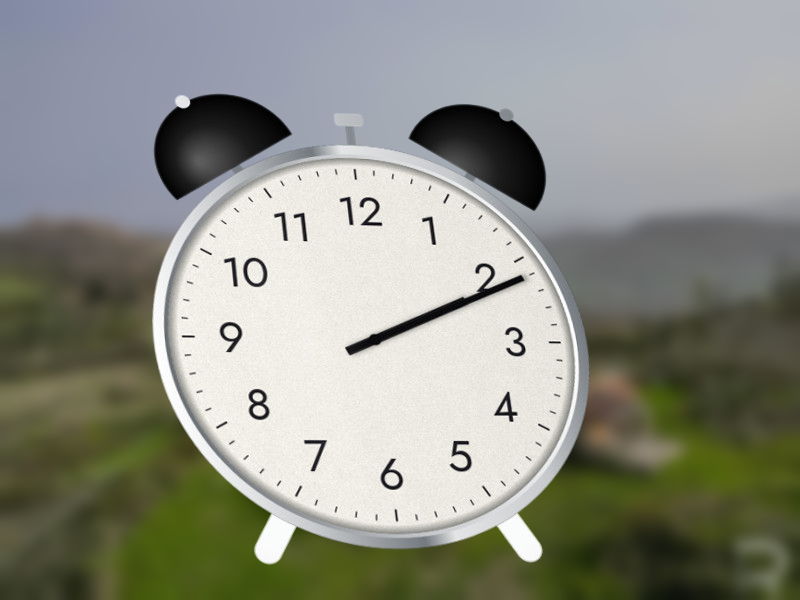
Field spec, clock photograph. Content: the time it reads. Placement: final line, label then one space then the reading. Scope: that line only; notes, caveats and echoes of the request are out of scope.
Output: 2:11
